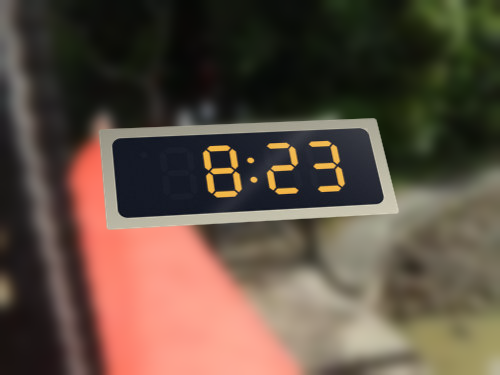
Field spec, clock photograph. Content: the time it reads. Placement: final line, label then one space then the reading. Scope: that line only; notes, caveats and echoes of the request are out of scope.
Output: 8:23
